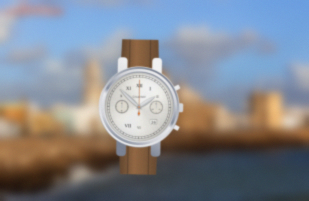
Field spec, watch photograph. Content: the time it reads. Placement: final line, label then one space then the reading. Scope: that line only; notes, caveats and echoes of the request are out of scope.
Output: 1:52
